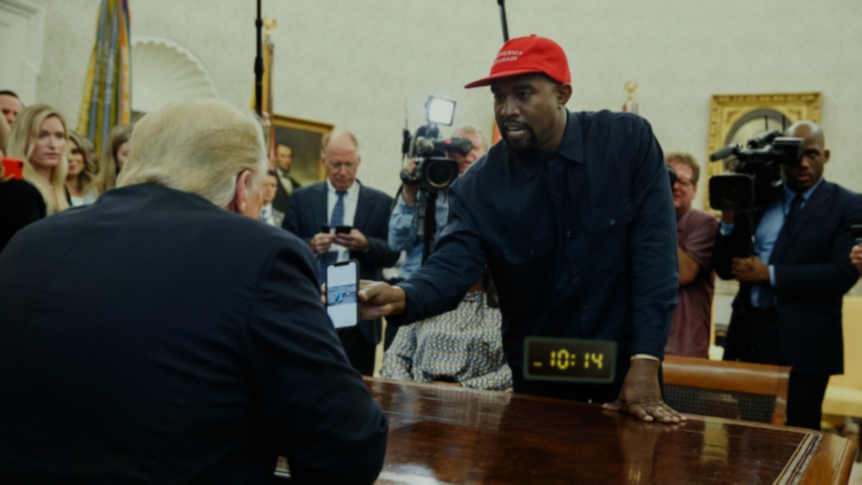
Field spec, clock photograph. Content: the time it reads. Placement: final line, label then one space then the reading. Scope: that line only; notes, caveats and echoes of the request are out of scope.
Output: 10:14
